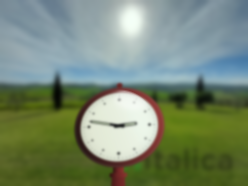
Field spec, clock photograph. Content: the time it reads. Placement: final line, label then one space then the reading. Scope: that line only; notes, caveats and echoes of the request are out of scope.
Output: 2:47
